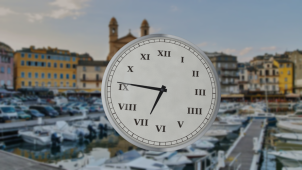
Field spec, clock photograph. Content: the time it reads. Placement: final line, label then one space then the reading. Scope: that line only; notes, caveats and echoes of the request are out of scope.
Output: 6:46
